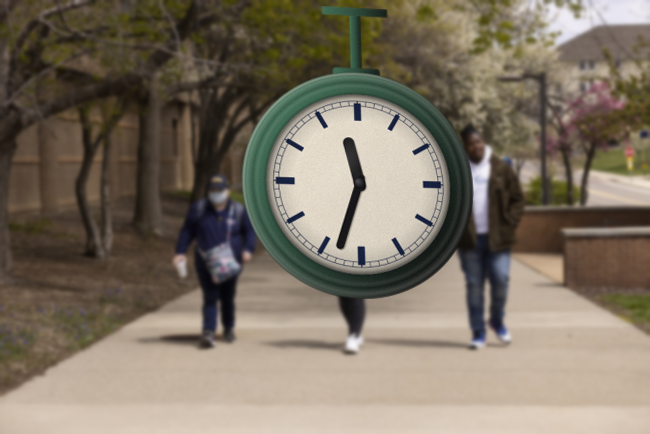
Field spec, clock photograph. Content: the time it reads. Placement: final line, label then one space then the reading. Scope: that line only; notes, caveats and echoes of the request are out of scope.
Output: 11:33
